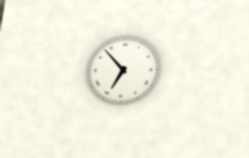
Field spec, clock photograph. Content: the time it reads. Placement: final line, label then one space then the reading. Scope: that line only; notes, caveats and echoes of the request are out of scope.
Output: 6:53
